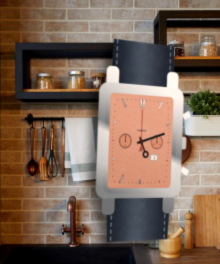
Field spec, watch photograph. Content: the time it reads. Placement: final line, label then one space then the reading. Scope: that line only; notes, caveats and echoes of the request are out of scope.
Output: 5:12
